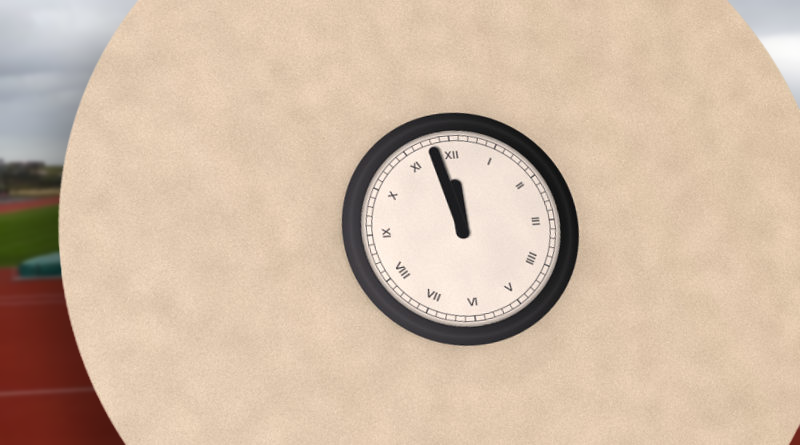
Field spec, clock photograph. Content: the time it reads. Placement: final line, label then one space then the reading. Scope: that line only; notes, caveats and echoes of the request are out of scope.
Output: 11:58
